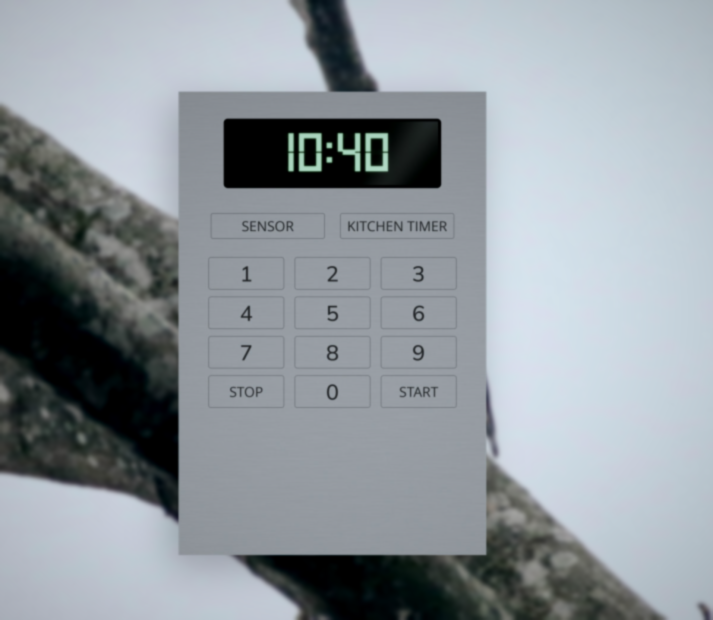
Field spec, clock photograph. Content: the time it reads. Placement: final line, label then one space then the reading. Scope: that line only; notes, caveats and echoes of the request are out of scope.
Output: 10:40
